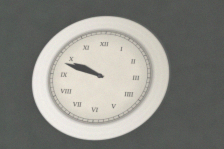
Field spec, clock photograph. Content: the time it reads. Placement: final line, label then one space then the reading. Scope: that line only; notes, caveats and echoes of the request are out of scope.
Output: 9:48
